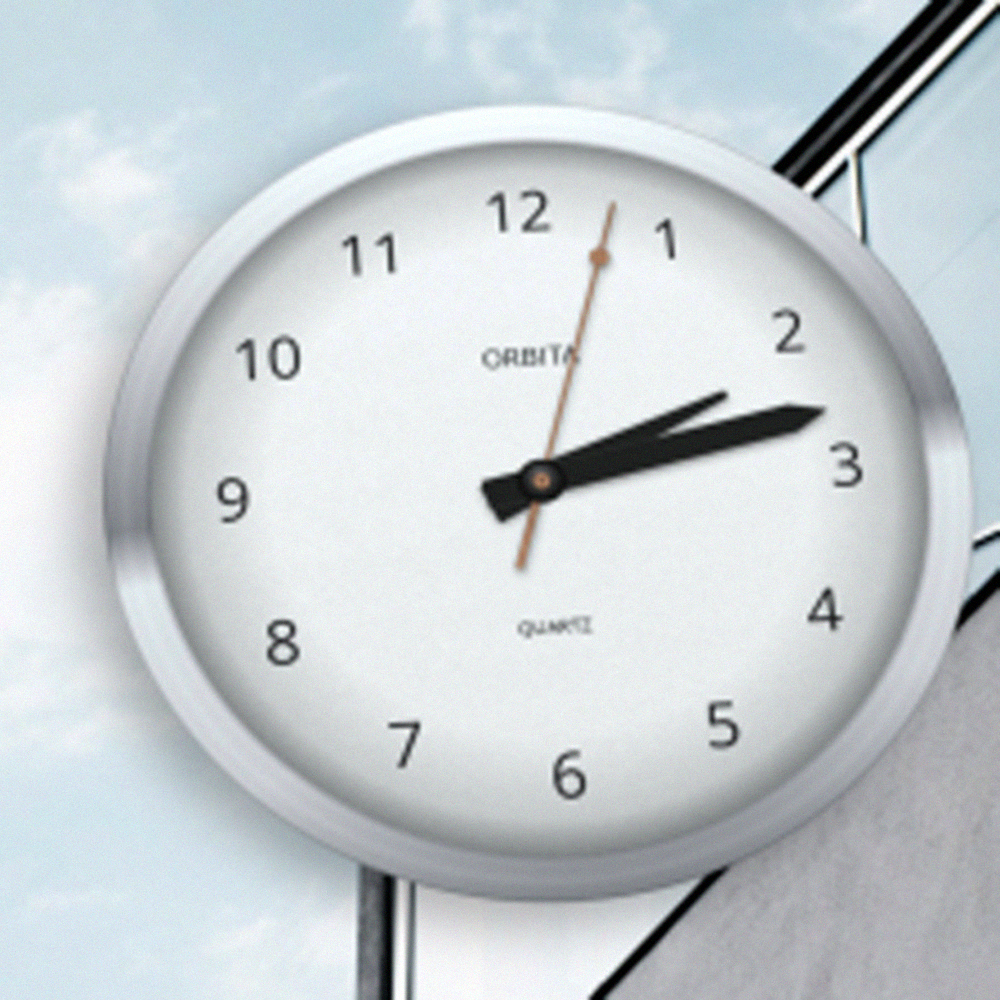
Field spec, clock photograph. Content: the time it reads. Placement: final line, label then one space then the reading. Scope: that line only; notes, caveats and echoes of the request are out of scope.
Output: 2:13:03
